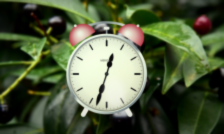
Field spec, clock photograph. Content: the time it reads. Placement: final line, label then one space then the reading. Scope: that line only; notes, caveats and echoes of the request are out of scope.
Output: 12:33
